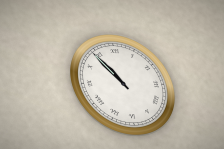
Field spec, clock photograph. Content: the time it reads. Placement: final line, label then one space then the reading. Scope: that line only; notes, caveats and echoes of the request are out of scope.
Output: 10:54
